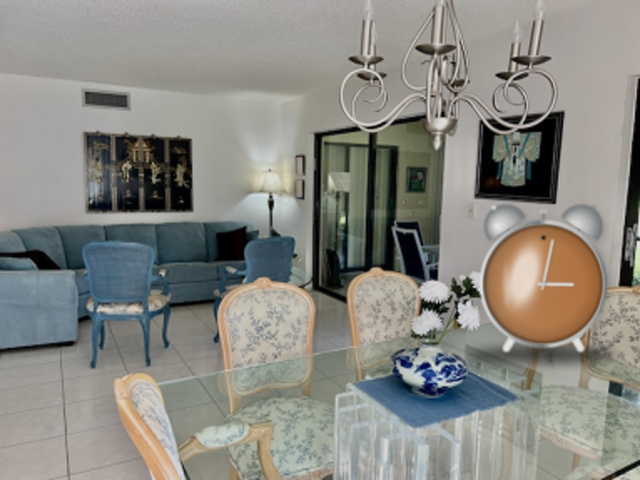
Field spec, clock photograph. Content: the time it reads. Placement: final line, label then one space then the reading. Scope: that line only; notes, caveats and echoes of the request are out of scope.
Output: 3:02
